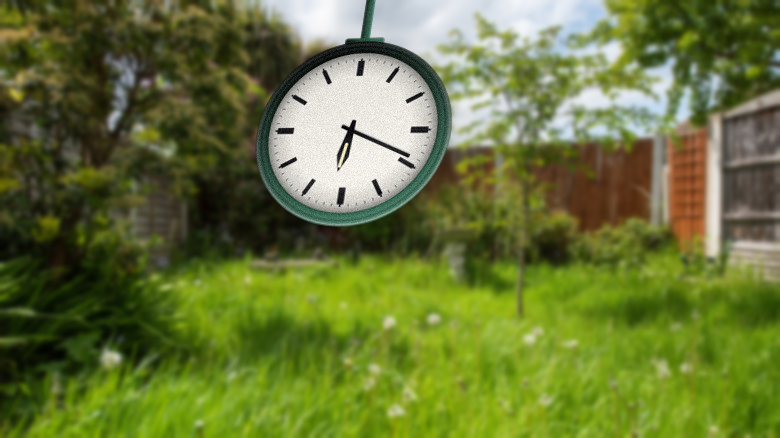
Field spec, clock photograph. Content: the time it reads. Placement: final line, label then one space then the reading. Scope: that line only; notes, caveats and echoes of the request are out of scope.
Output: 6:19
